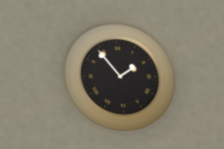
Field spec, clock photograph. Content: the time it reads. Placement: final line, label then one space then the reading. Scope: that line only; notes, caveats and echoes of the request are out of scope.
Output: 1:54
